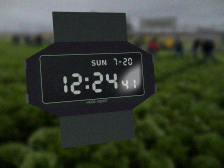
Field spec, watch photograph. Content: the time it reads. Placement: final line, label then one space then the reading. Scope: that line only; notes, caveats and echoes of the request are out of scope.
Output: 12:24:41
